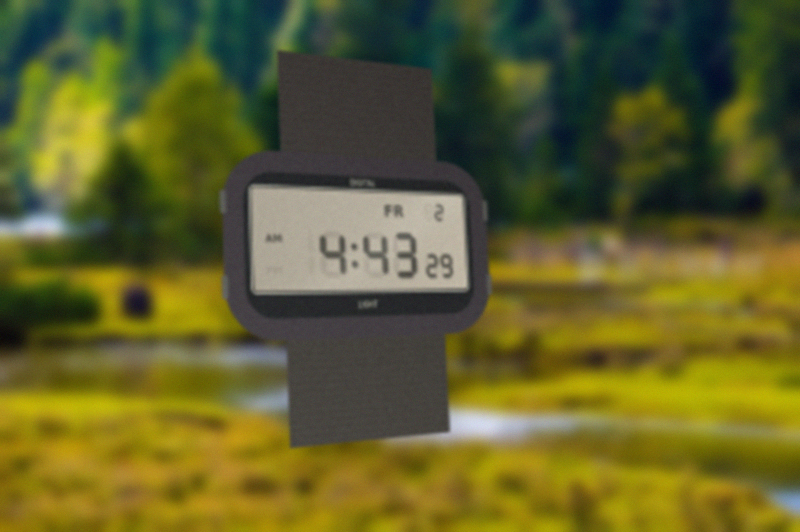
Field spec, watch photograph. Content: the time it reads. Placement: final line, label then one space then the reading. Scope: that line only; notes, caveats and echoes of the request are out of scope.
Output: 4:43:29
